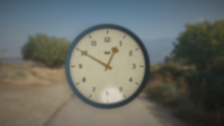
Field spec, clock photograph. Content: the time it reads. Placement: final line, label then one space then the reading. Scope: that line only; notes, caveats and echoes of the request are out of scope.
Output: 12:50
